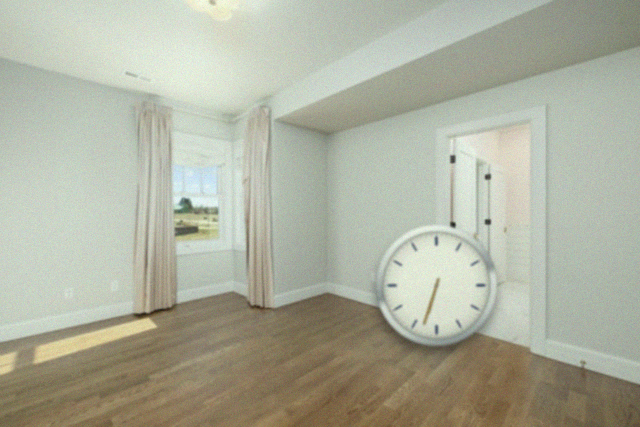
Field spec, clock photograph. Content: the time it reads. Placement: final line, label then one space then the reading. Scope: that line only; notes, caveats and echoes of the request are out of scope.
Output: 6:33
